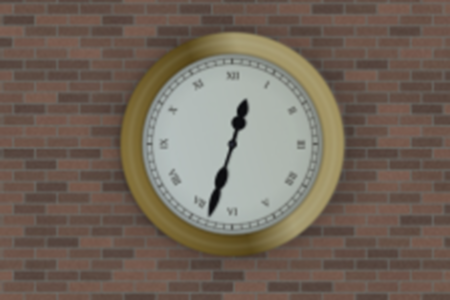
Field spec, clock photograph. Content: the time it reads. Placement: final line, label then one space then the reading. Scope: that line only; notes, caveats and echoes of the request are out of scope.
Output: 12:33
